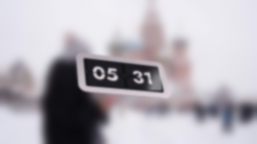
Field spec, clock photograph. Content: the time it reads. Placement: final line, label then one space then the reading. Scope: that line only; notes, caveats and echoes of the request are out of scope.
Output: 5:31
